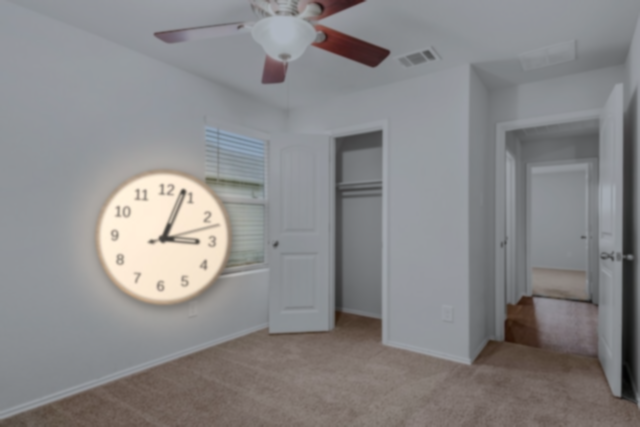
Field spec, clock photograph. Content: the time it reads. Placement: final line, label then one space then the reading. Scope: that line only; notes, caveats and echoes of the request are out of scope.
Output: 3:03:12
